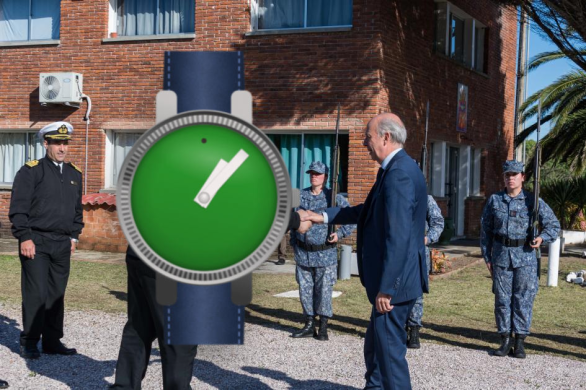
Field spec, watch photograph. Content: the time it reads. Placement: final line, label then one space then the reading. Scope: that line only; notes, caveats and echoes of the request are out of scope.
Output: 1:07
